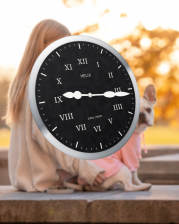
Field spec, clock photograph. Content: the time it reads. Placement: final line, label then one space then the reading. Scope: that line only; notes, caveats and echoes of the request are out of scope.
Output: 9:16
